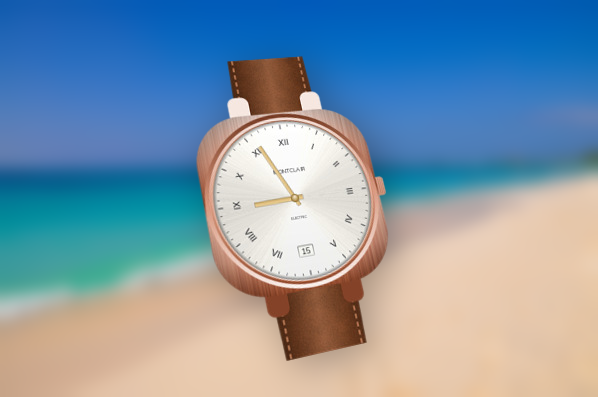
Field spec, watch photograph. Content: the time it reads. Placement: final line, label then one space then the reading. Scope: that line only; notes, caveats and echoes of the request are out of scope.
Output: 8:56
